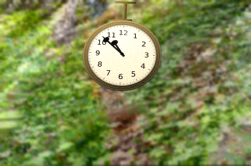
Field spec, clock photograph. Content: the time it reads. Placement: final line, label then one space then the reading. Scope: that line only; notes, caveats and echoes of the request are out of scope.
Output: 10:52
